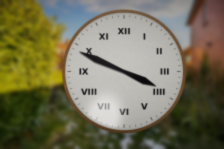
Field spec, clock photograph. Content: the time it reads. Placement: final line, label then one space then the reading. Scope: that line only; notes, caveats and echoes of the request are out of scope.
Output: 3:49
